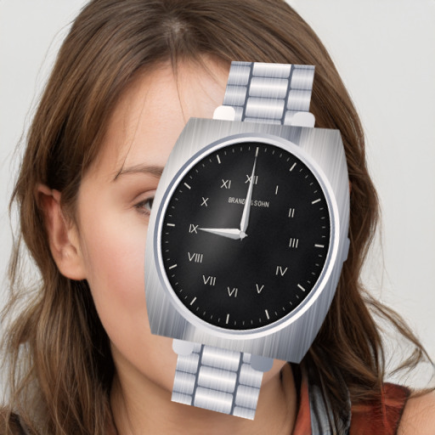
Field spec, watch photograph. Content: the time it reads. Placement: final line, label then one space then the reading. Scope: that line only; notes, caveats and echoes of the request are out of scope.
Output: 9:00
